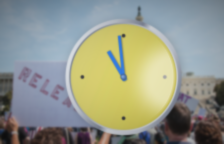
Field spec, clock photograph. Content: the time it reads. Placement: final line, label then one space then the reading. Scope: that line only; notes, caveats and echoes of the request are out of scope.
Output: 10:59
